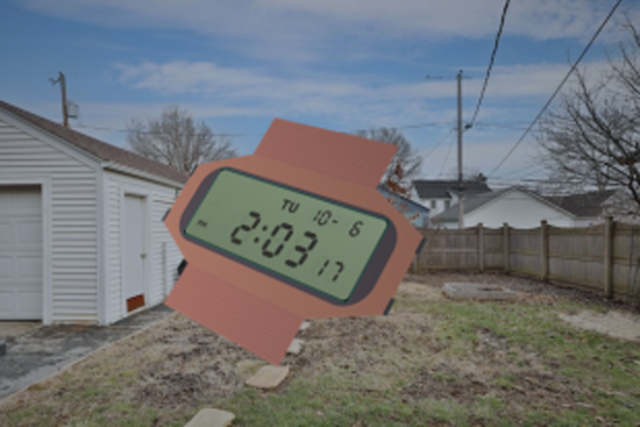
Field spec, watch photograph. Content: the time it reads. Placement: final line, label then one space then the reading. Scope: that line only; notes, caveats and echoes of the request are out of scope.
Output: 2:03:17
